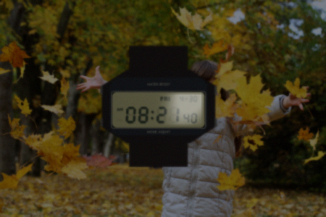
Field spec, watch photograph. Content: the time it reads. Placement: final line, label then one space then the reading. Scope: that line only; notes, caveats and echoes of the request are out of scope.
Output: 8:21:40
